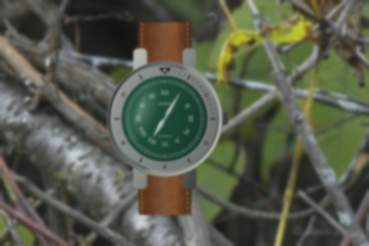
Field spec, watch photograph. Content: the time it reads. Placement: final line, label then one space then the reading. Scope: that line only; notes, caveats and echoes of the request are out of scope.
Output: 7:05
